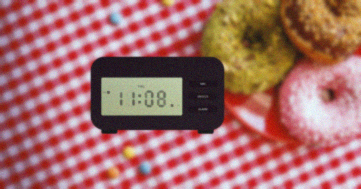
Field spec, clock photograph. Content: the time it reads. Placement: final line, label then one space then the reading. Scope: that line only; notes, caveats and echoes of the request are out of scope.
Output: 11:08
